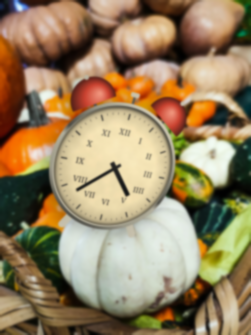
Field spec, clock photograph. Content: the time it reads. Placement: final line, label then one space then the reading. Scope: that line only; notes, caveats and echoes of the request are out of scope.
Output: 4:38
